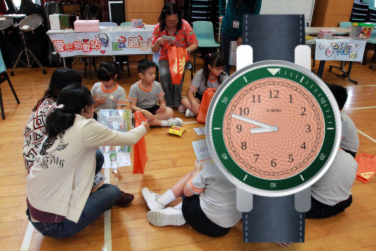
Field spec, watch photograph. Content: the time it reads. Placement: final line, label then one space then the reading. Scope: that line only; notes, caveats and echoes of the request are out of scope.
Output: 8:48
